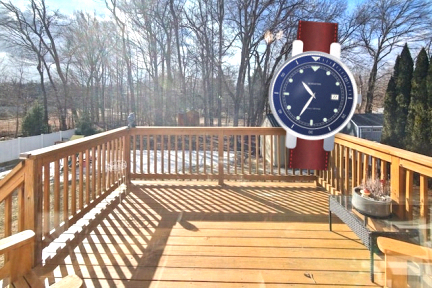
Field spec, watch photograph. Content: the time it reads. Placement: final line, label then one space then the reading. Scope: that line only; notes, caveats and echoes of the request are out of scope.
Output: 10:35
